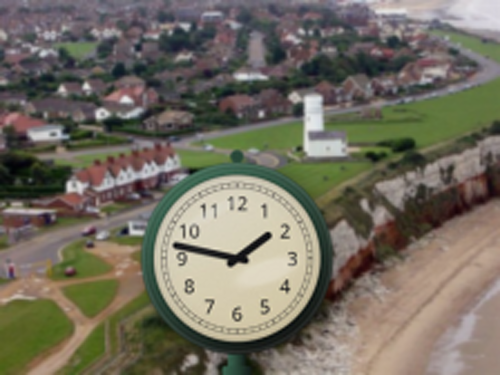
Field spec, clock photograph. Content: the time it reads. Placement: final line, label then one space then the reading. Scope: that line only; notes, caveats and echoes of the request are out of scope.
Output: 1:47
